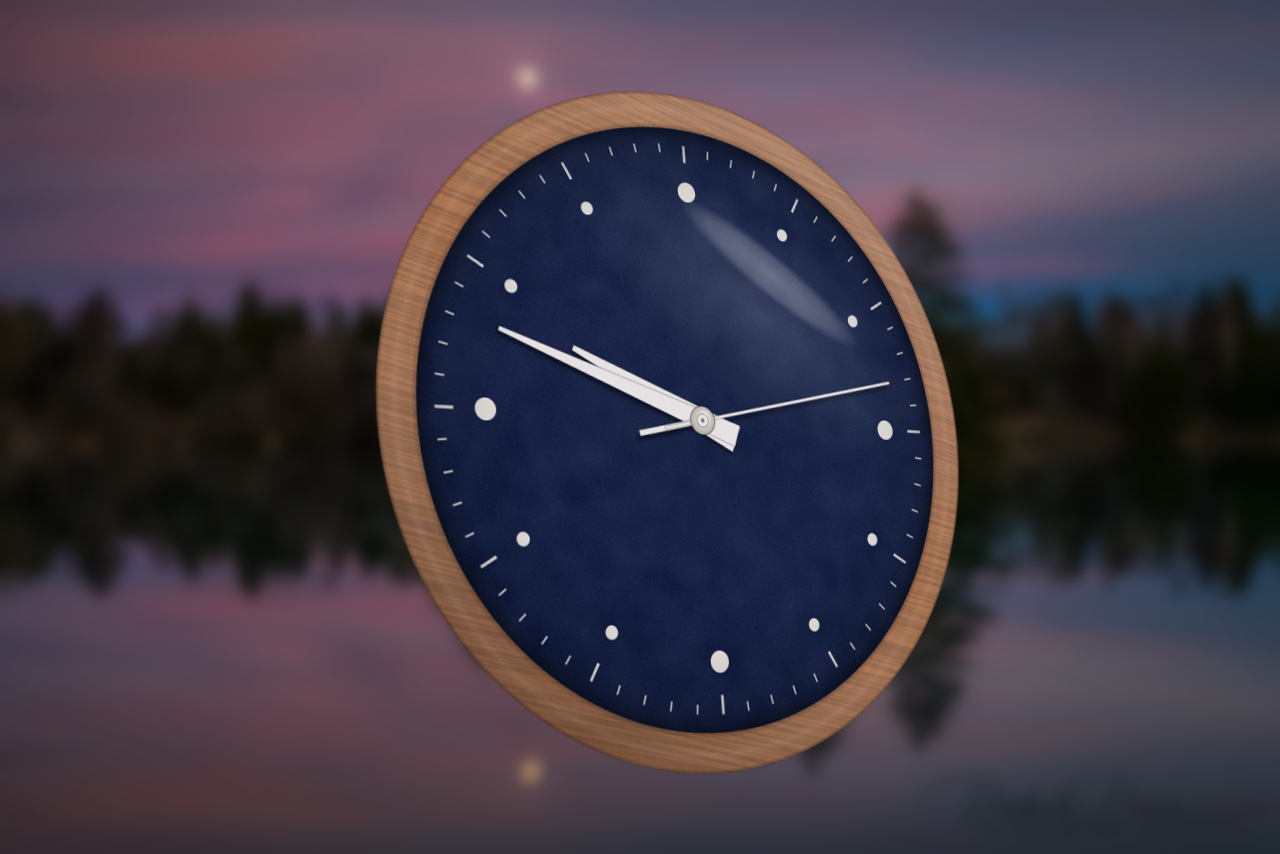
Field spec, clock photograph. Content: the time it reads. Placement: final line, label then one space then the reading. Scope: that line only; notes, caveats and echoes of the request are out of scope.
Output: 9:48:13
